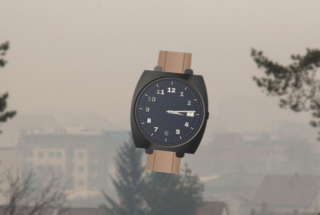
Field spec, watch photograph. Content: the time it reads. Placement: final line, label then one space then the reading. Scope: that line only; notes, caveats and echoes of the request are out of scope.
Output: 3:14
